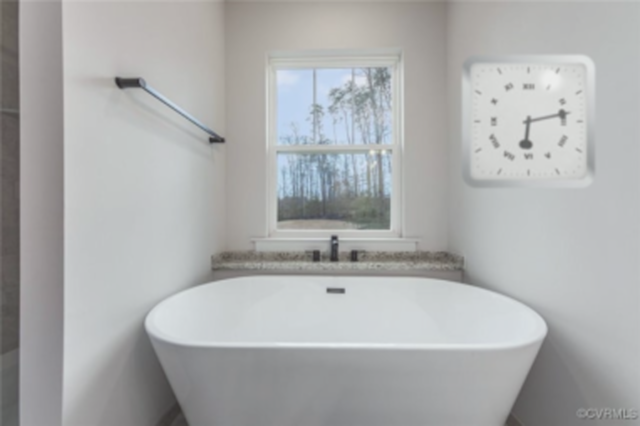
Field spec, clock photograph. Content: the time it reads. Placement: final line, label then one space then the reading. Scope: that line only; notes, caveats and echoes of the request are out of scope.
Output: 6:13
